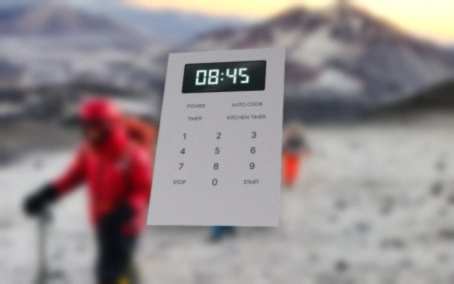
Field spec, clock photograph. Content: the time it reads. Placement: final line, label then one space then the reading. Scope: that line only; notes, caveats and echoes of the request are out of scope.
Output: 8:45
